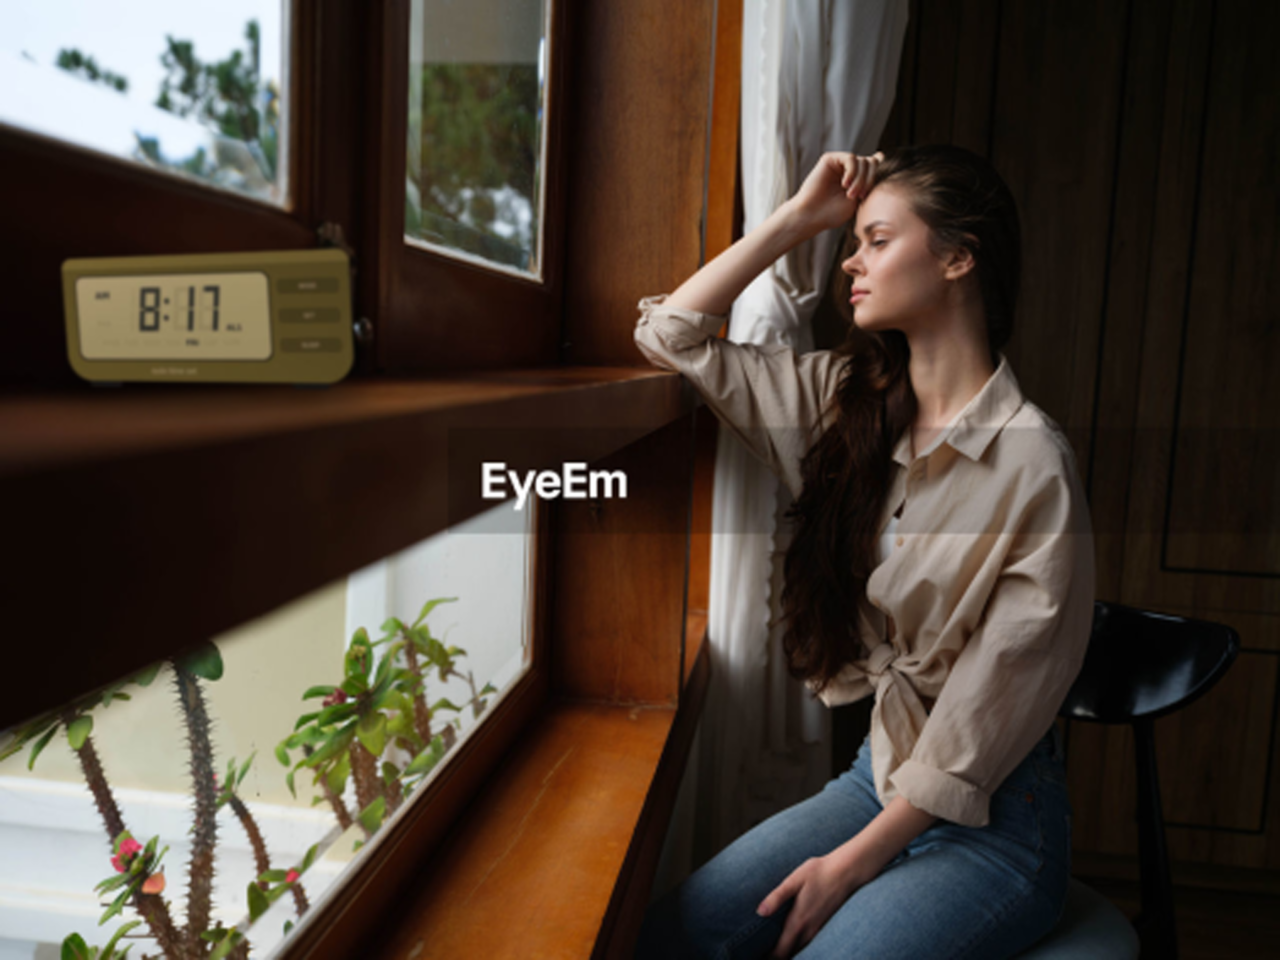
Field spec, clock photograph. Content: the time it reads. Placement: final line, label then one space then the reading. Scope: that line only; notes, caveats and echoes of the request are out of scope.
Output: 8:17
